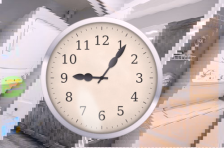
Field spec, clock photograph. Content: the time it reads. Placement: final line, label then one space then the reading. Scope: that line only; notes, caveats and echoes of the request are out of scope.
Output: 9:06
